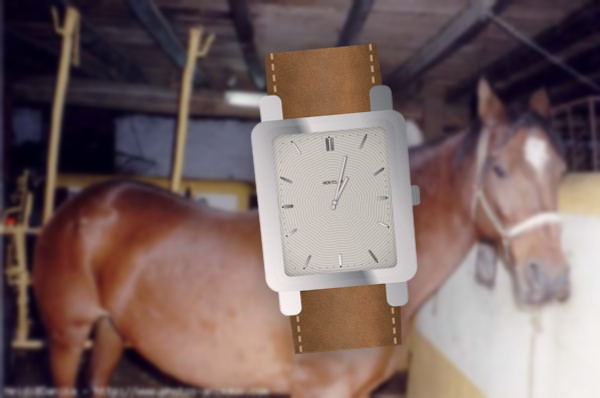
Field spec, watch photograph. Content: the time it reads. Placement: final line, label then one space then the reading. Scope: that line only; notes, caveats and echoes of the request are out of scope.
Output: 1:03
